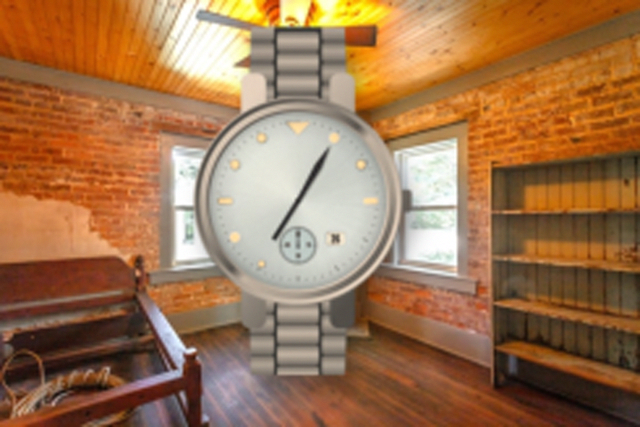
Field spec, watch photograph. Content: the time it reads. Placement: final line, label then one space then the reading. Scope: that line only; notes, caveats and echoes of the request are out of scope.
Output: 7:05
